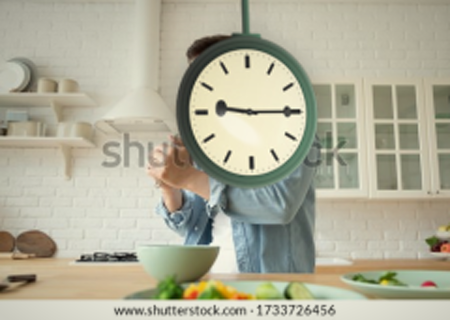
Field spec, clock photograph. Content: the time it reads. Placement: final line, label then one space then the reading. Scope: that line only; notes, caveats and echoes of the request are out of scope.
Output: 9:15
